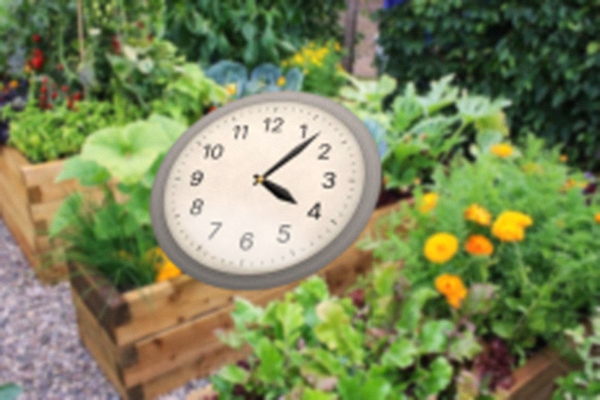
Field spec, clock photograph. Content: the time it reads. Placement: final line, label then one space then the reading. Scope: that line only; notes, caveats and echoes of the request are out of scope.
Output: 4:07
